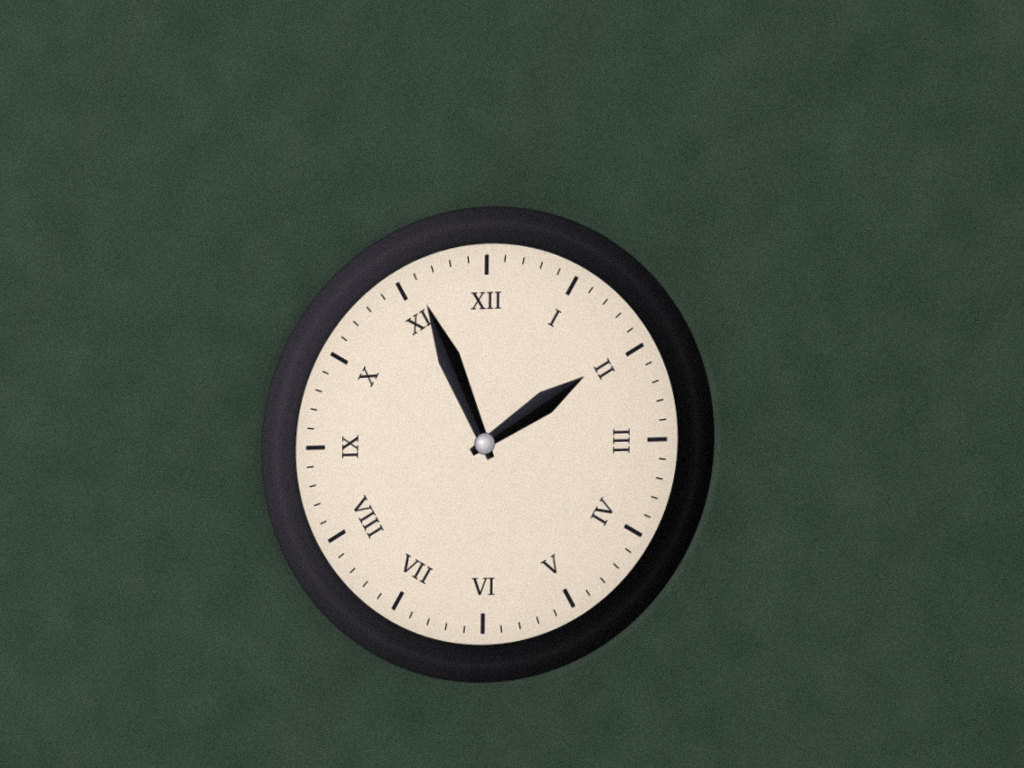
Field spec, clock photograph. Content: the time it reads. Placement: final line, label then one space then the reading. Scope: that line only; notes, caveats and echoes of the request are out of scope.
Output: 1:56
